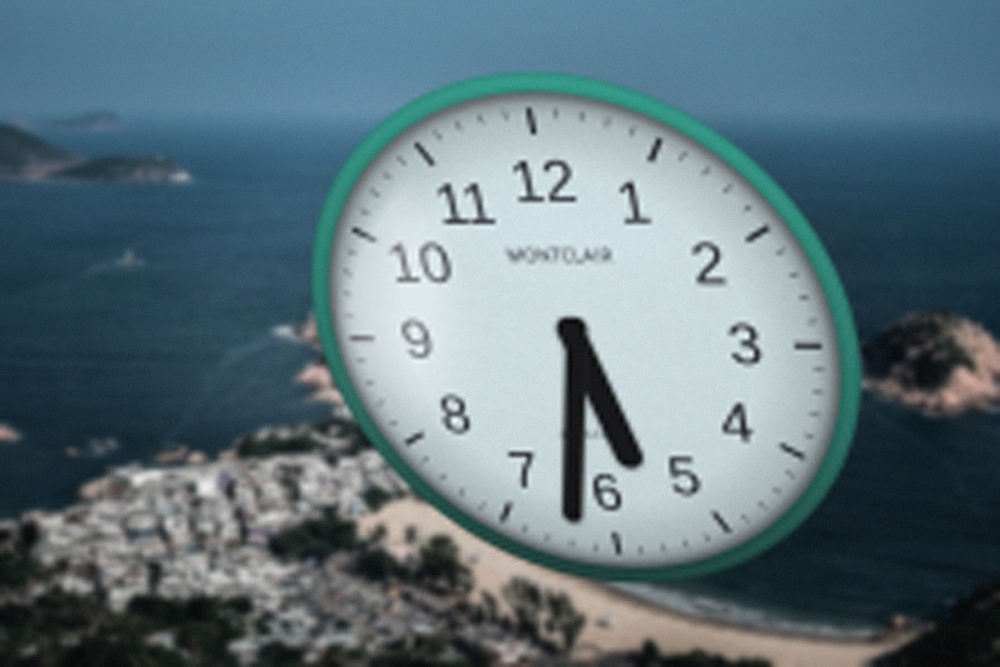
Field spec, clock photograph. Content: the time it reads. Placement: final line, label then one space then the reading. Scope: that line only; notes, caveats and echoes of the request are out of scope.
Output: 5:32
